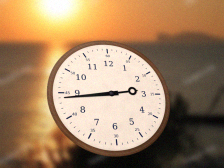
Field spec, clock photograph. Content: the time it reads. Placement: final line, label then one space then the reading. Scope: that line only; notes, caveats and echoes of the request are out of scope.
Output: 2:44
